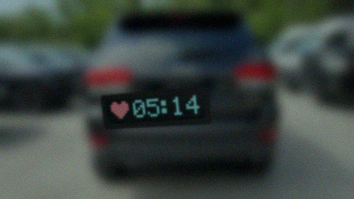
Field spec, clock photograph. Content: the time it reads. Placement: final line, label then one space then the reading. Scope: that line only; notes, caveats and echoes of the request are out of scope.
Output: 5:14
